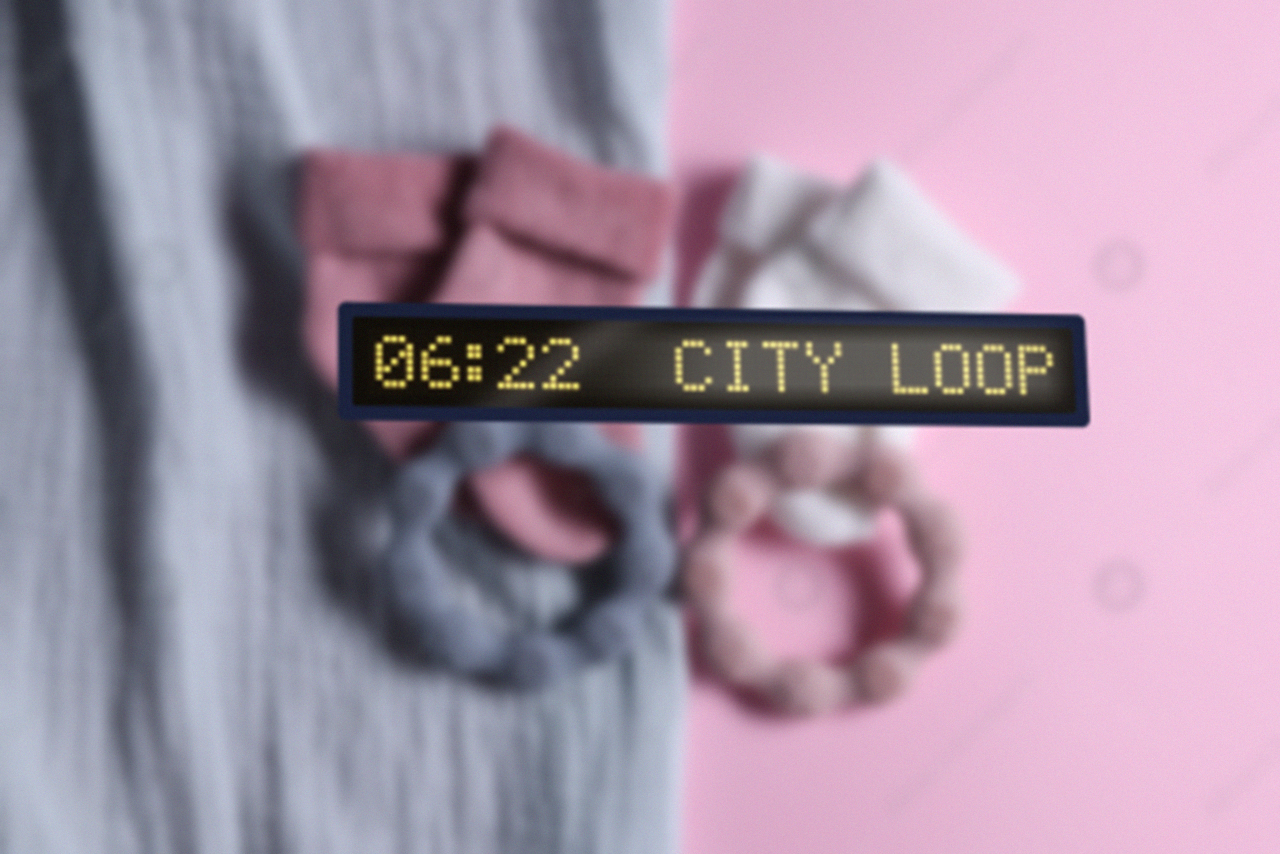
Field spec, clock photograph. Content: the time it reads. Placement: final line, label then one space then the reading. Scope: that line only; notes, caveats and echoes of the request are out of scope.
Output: 6:22
